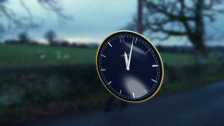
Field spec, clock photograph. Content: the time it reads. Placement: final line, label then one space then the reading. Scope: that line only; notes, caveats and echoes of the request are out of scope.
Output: 12:04
